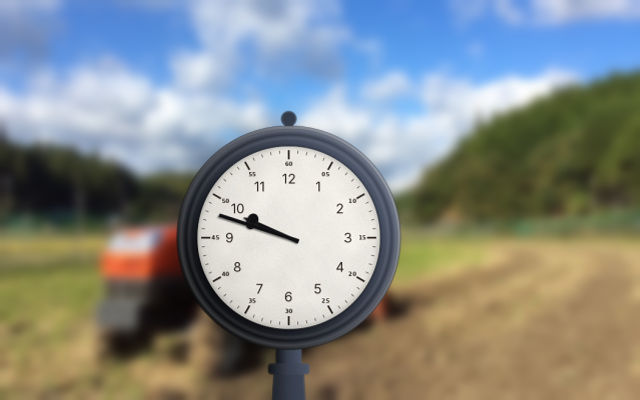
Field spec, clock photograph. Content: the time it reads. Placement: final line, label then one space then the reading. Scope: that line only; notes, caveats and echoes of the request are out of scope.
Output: 9:48
